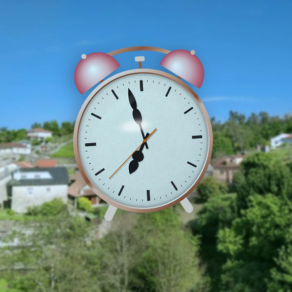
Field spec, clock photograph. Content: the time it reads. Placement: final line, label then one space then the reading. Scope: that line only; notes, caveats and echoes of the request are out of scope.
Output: 6:57:38
